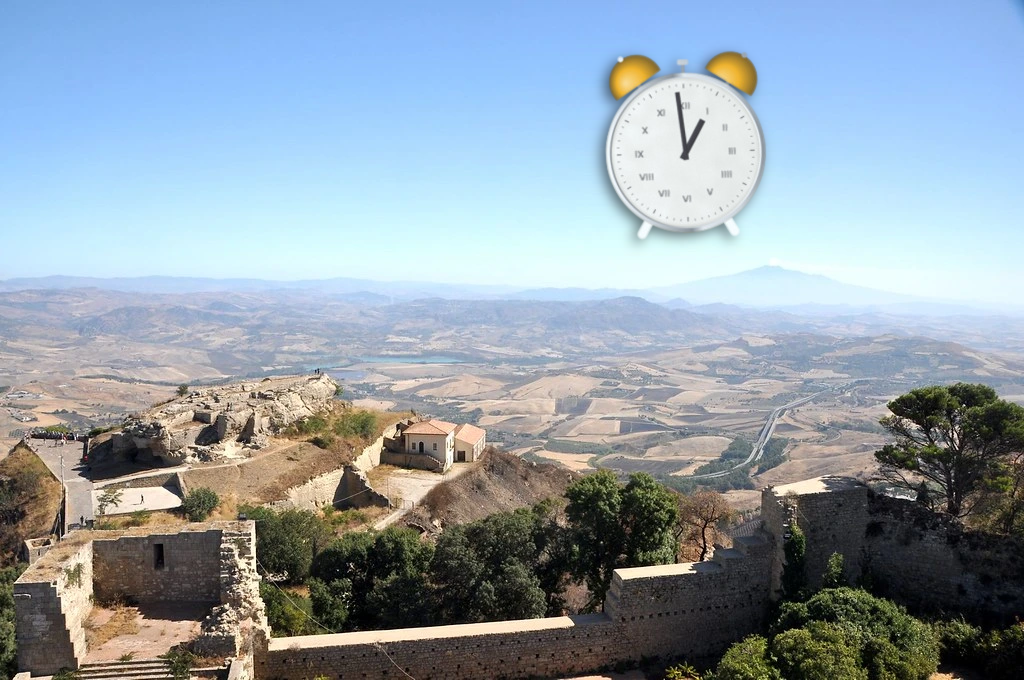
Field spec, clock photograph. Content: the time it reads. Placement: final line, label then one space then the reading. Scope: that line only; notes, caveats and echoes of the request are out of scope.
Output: 12:59
